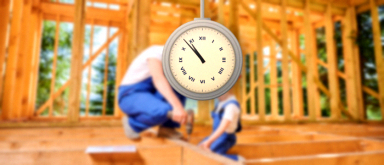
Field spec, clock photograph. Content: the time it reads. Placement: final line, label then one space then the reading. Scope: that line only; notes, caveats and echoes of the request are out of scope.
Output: 10:53
